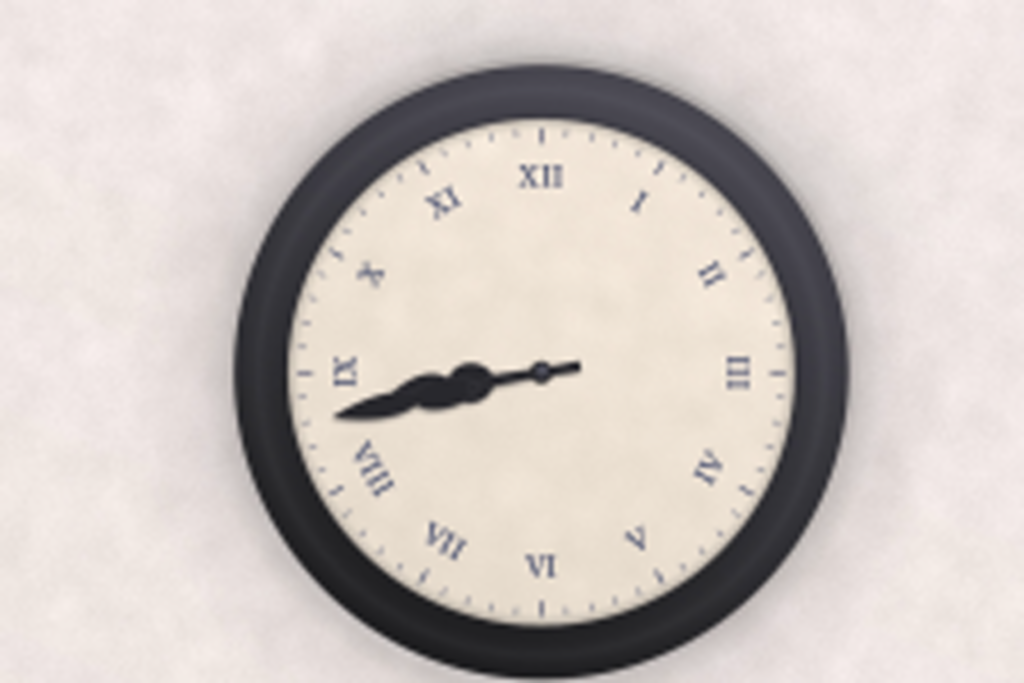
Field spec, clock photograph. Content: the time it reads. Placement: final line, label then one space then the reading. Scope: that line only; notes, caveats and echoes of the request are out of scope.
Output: 8:43
